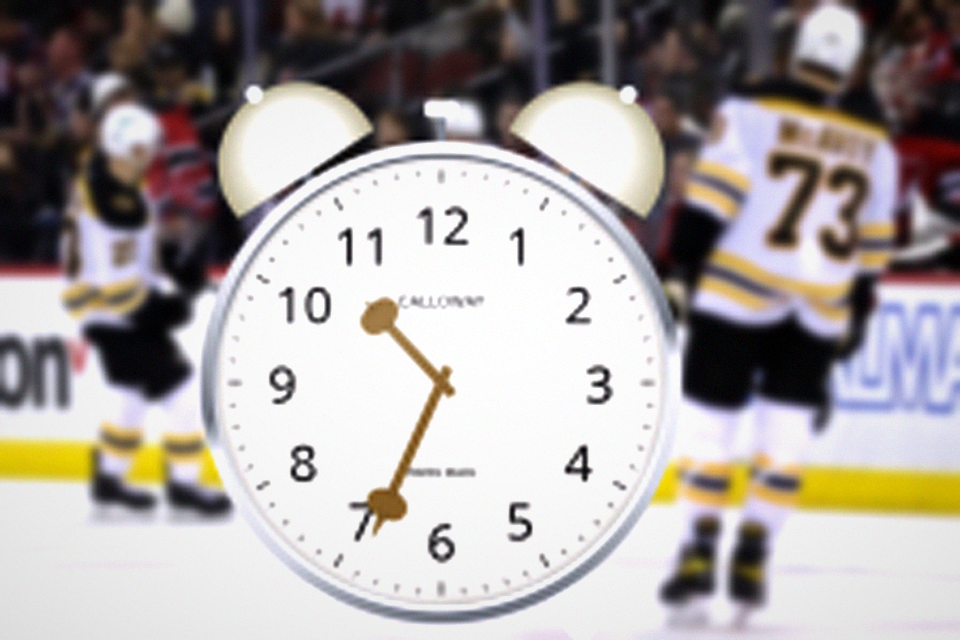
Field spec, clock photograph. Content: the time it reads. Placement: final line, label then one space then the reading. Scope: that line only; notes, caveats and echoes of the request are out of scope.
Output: 10:34
